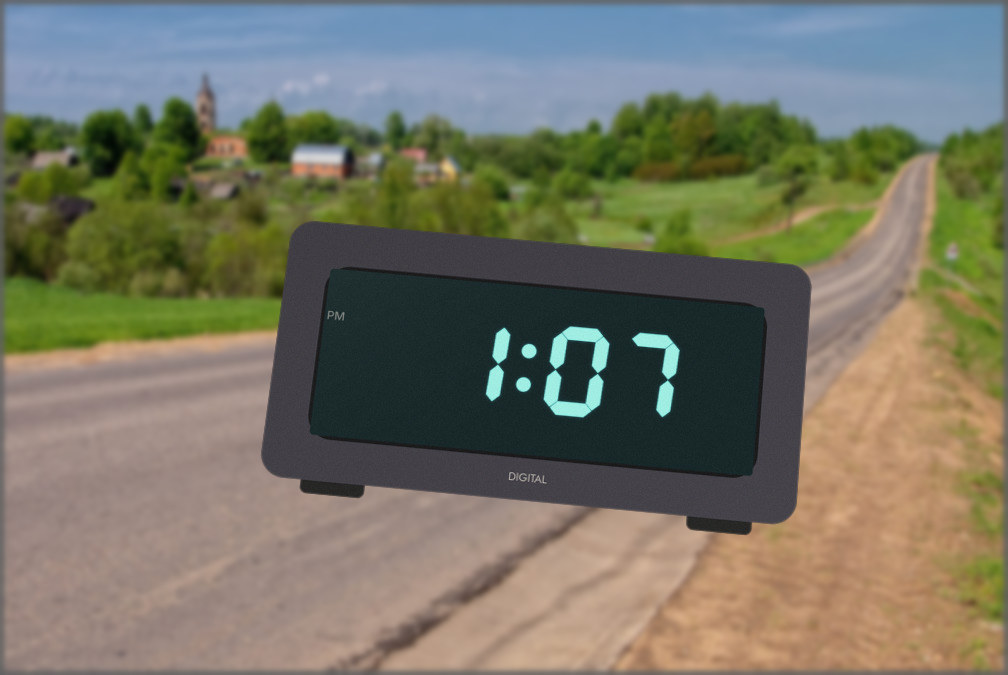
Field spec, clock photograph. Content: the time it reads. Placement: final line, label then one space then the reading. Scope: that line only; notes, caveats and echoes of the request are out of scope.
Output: 1:07
